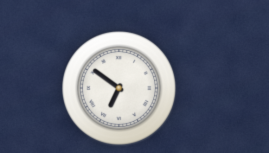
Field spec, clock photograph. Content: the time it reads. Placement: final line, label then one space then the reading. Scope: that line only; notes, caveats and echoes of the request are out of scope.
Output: 6:51
